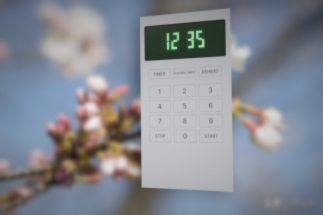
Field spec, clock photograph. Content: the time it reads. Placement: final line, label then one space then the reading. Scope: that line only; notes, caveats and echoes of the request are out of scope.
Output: 12:35
